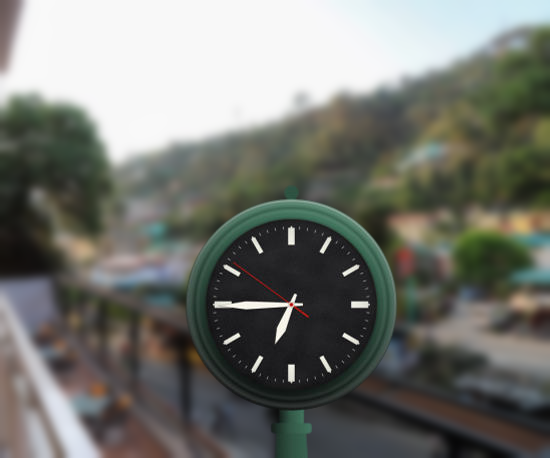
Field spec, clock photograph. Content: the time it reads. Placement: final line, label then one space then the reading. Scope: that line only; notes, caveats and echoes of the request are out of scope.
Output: 6:44:51
